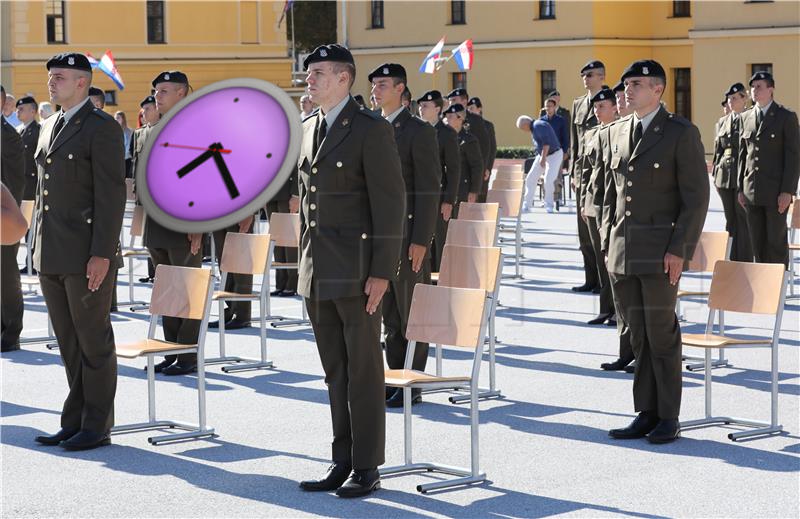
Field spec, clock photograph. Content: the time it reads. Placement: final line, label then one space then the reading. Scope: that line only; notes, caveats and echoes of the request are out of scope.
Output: 7:22:45
